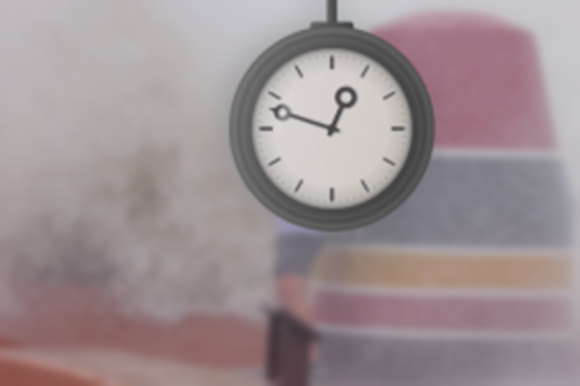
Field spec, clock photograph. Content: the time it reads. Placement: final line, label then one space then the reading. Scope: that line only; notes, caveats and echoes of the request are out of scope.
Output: 12:48
